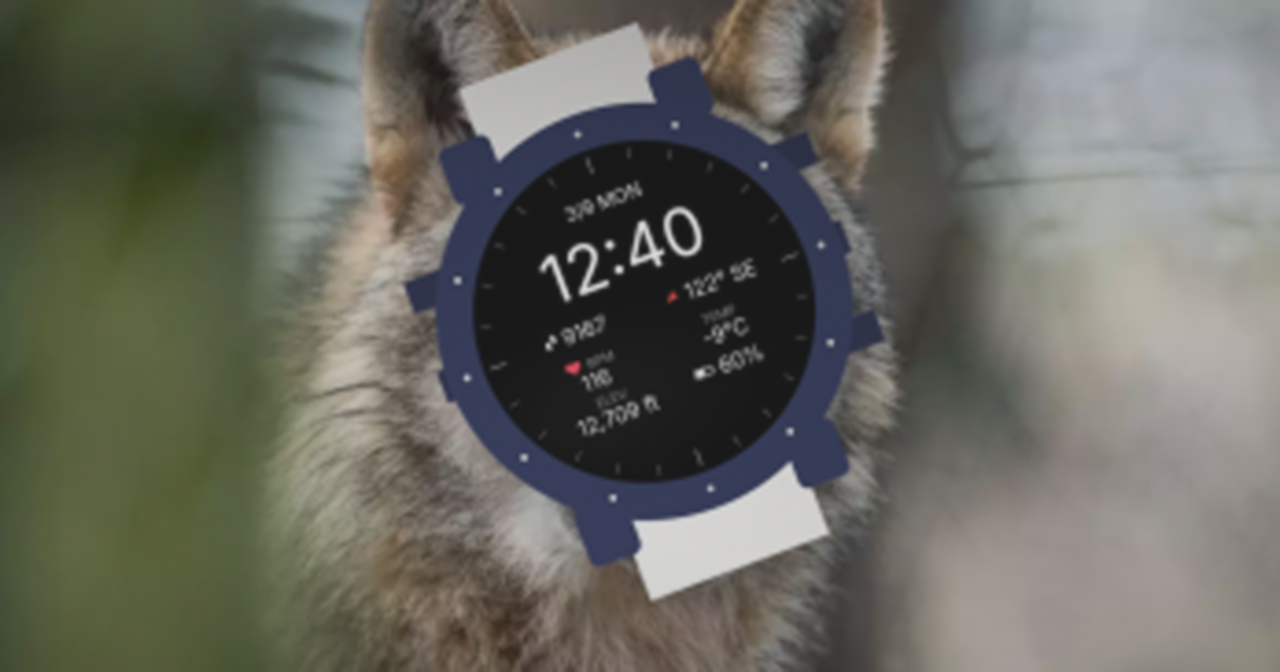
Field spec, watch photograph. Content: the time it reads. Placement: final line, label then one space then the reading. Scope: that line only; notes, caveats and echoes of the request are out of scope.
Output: 12:40
